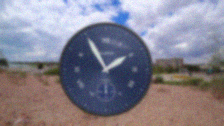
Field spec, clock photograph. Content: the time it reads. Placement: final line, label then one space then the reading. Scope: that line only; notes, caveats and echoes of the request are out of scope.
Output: 1:55
